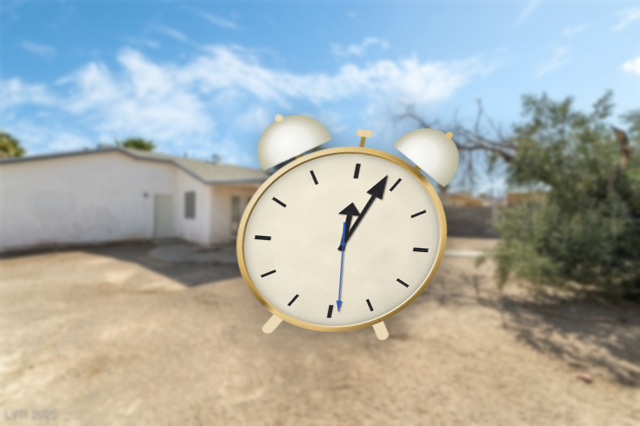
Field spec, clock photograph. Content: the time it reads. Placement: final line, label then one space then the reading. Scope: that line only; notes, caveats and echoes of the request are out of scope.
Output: 12:03:29
